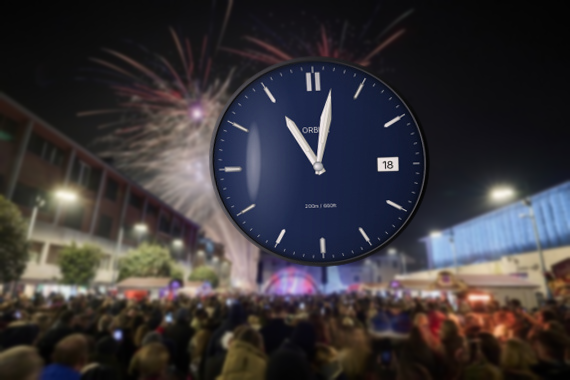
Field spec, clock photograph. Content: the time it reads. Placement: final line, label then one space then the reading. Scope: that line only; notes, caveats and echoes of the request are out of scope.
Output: 11:02
